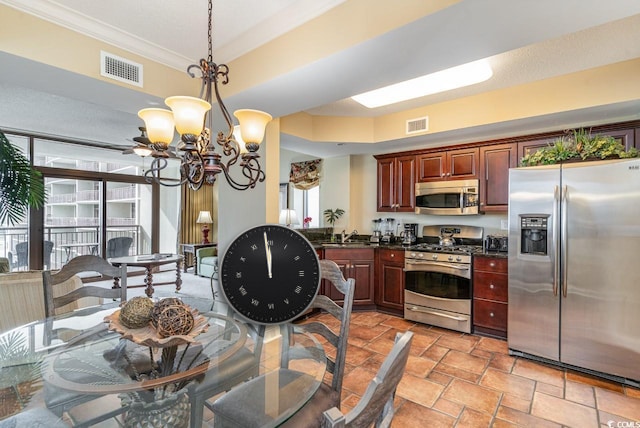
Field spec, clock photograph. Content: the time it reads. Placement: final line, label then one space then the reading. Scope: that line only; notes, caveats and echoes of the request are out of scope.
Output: 11:59
